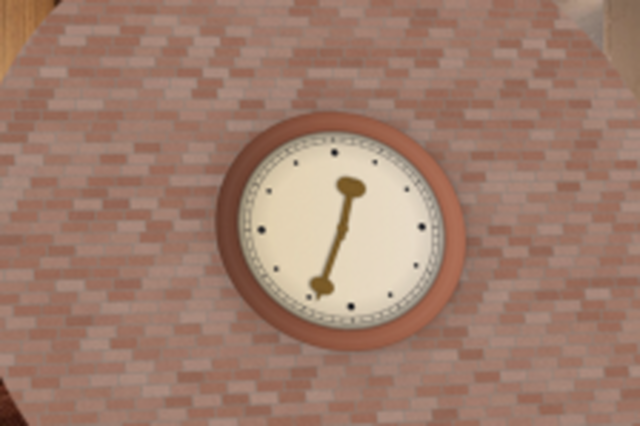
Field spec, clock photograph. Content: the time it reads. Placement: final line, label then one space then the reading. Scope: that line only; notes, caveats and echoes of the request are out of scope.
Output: 12:34
